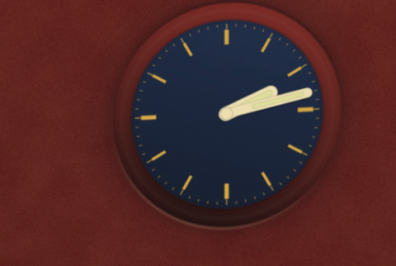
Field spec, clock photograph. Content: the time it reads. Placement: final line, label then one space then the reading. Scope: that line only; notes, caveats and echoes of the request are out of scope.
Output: 2:13
